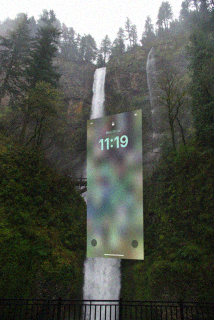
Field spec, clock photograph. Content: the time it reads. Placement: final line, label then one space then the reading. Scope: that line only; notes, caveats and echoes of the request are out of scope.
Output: 11:19
